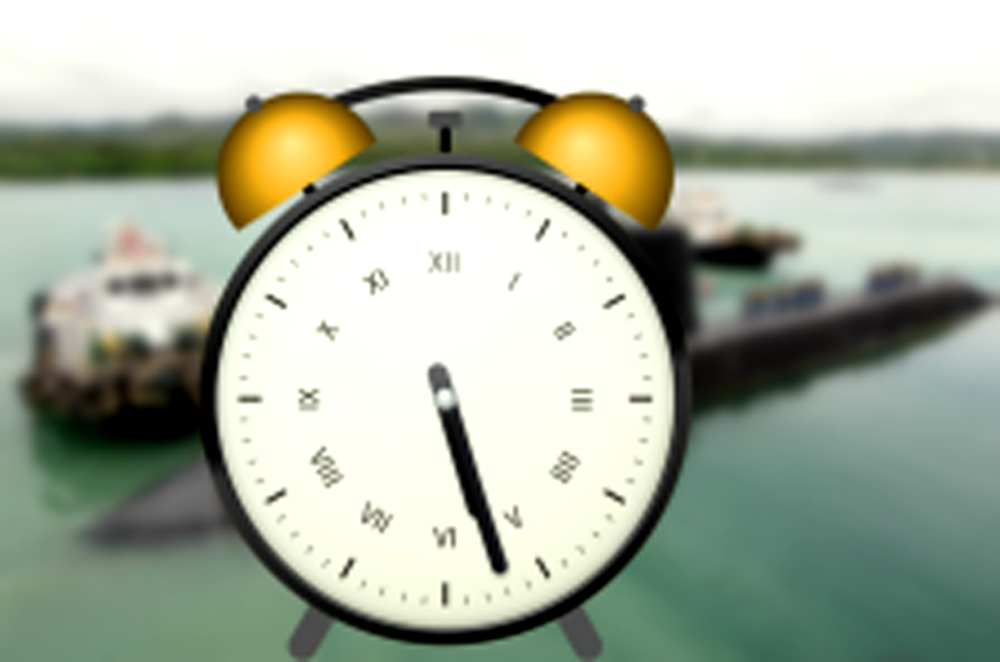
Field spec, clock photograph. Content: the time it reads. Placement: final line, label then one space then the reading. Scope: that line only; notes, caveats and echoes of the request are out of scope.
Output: 5:27
